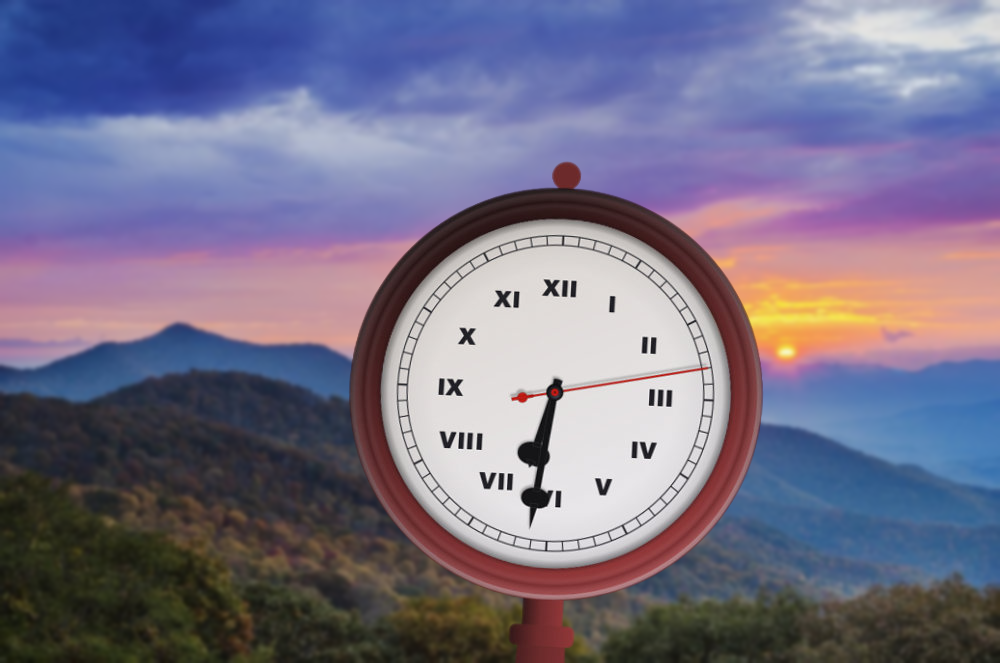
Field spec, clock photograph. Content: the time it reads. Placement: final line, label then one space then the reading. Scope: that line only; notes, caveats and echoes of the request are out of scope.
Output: 6:31:13
